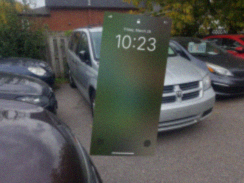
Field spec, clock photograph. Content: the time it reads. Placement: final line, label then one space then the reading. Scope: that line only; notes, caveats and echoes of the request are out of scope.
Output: 10:23
